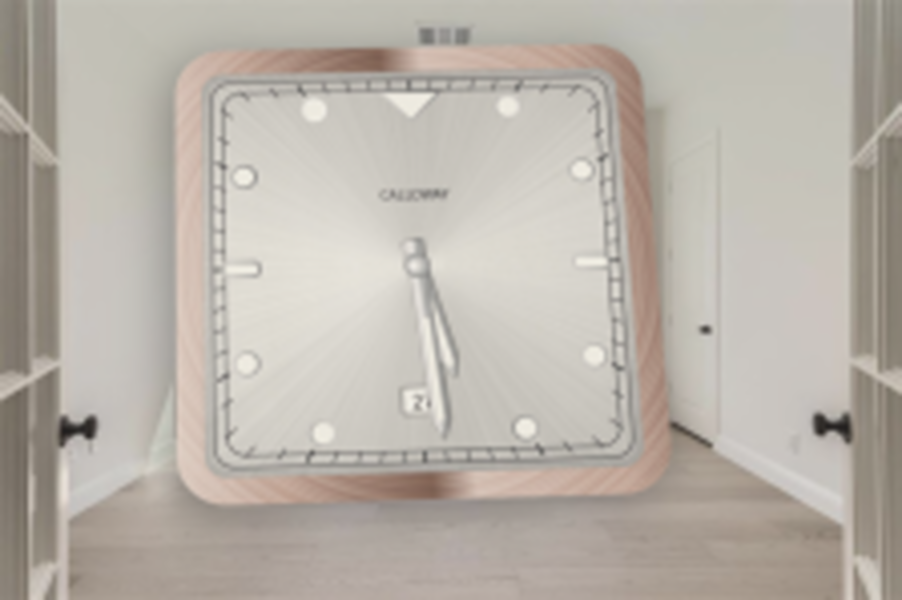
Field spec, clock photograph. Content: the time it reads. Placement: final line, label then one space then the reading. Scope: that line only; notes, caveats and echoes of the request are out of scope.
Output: 5:29
